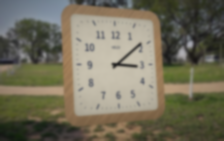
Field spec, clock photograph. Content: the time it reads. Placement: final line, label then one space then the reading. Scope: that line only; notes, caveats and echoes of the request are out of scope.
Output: 3:09
